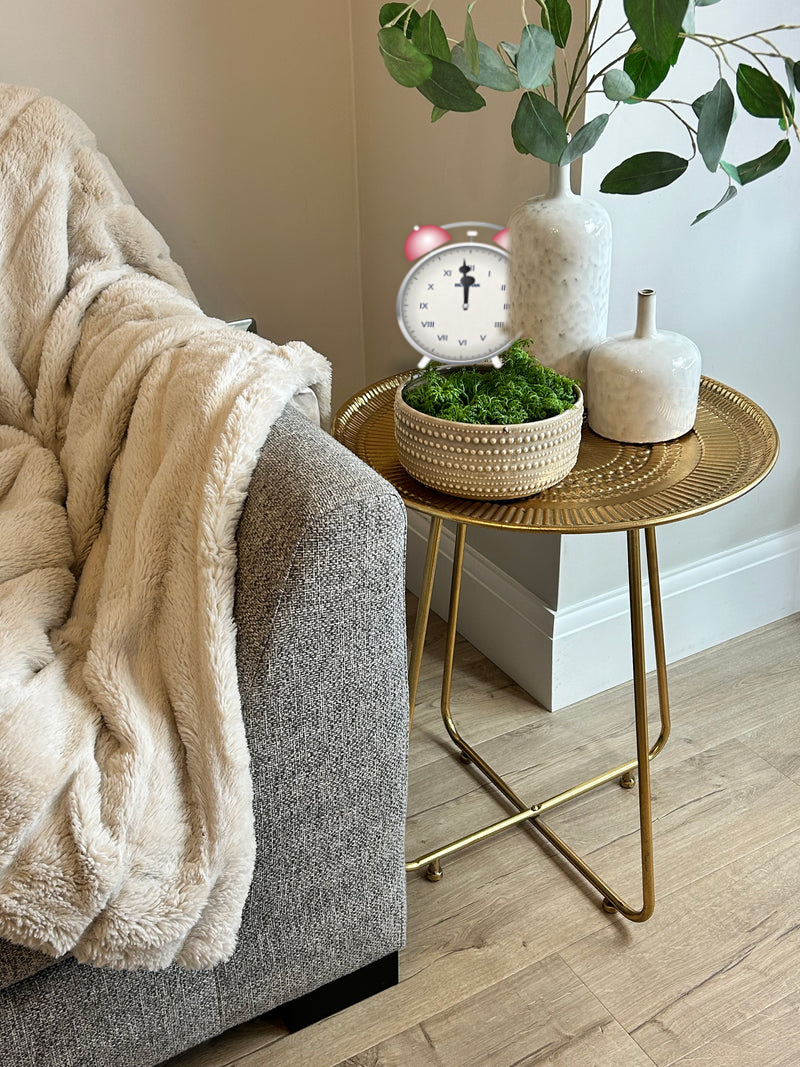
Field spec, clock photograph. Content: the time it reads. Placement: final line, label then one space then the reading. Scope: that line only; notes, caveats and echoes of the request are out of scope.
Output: 11:59
